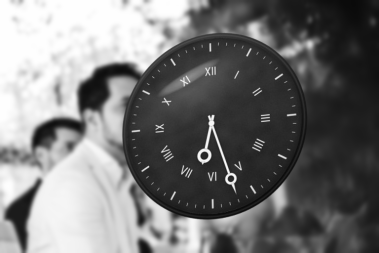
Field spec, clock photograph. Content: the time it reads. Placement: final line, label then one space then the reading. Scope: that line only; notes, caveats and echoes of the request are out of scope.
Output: 6:27
